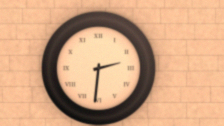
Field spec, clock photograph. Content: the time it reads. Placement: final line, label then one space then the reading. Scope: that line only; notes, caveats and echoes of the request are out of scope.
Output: 2:31
